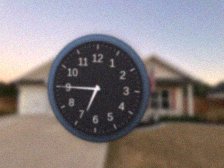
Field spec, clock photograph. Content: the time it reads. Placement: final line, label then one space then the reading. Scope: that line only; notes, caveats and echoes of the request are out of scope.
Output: 6:45
